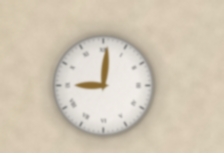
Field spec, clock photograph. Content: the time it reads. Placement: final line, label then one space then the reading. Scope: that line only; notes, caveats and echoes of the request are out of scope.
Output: 9:01
